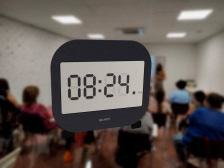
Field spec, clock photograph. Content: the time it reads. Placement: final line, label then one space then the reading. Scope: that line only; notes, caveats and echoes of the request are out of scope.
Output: 8:24
